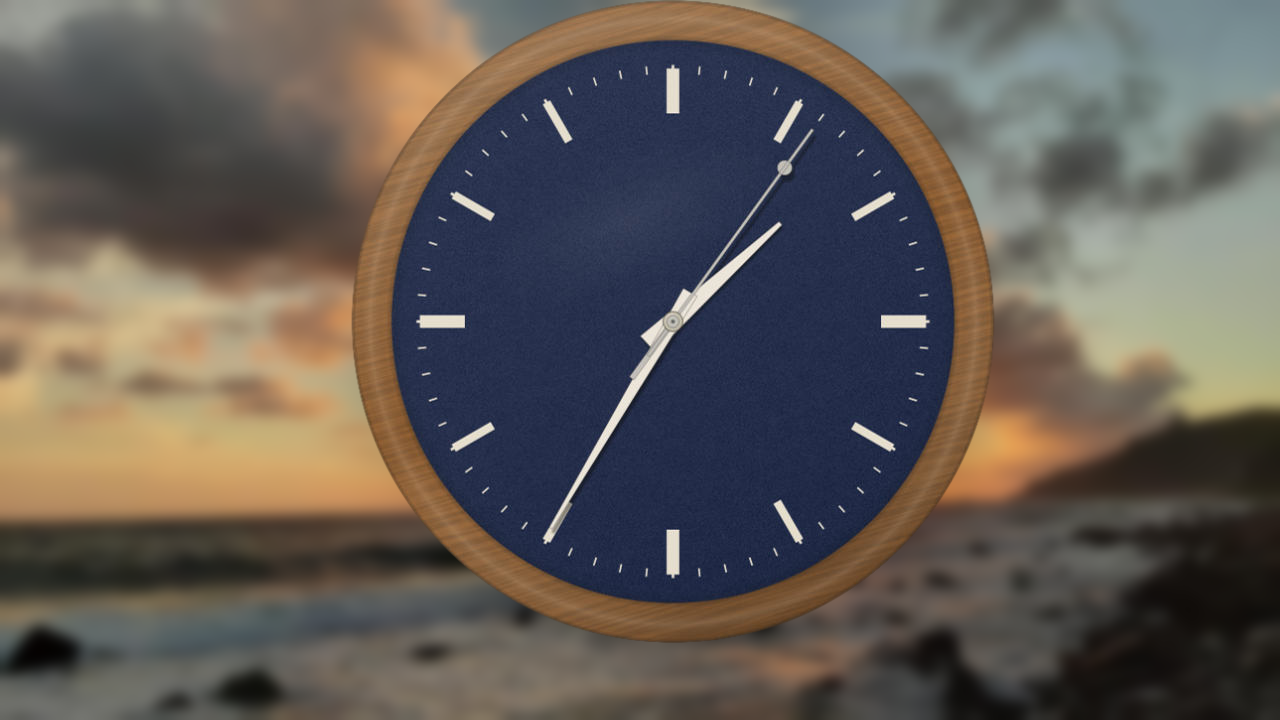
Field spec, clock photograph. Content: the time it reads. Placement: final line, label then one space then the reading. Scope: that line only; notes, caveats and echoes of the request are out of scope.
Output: 1:35:06
